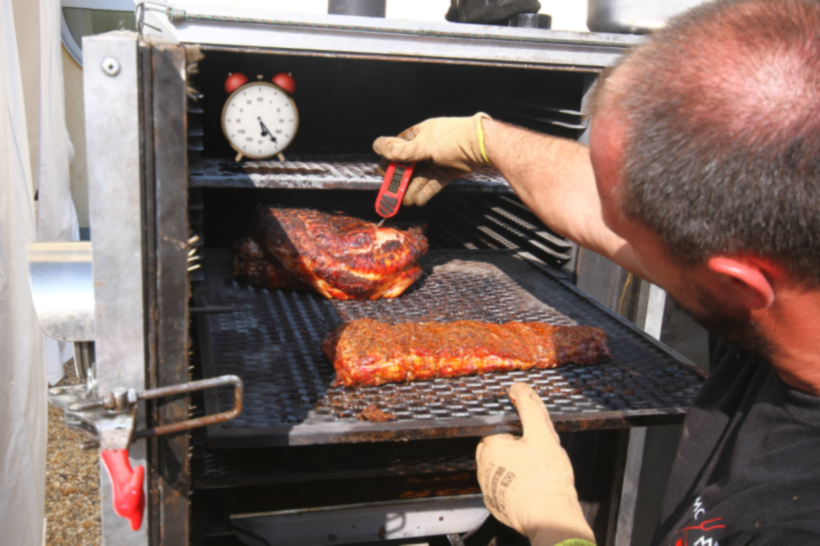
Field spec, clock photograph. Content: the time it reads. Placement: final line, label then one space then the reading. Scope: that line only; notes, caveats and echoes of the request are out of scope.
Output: 5:24
